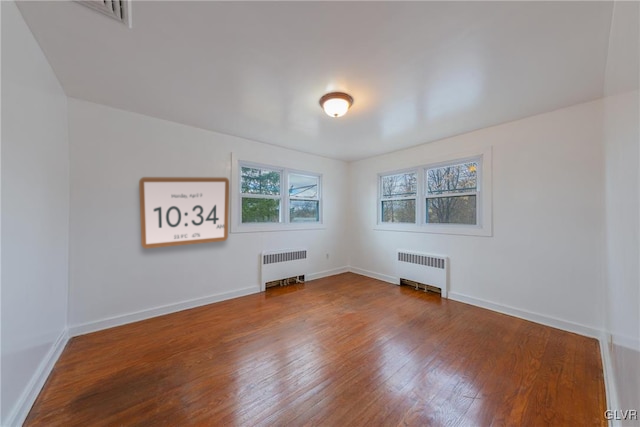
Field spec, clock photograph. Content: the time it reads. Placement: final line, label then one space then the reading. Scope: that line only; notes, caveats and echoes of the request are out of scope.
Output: 10:34
